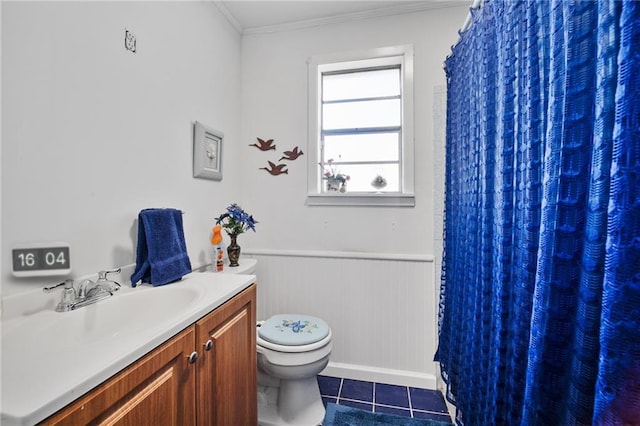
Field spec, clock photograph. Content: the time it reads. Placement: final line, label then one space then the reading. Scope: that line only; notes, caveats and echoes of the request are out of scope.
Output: 16:04
